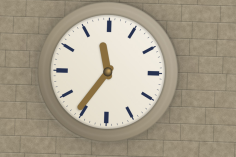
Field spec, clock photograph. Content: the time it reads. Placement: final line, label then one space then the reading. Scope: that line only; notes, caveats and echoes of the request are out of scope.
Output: 11:36
